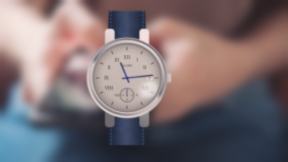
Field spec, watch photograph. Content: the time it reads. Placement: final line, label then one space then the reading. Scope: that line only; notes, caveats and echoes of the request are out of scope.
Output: 11:14
